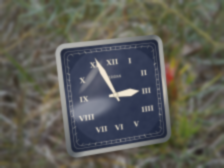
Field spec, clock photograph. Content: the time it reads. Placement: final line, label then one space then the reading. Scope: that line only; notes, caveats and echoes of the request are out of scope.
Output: 2:56
